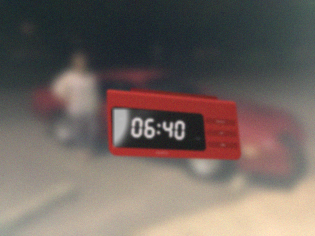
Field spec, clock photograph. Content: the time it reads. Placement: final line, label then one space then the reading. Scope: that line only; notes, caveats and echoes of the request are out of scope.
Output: 6:40
